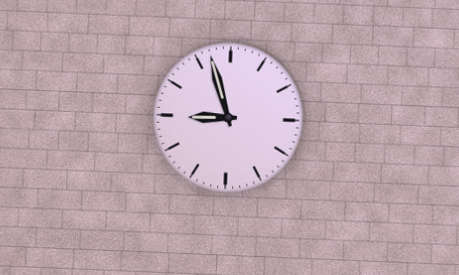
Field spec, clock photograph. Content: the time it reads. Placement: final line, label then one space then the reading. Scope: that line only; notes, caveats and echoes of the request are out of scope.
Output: 8:57
